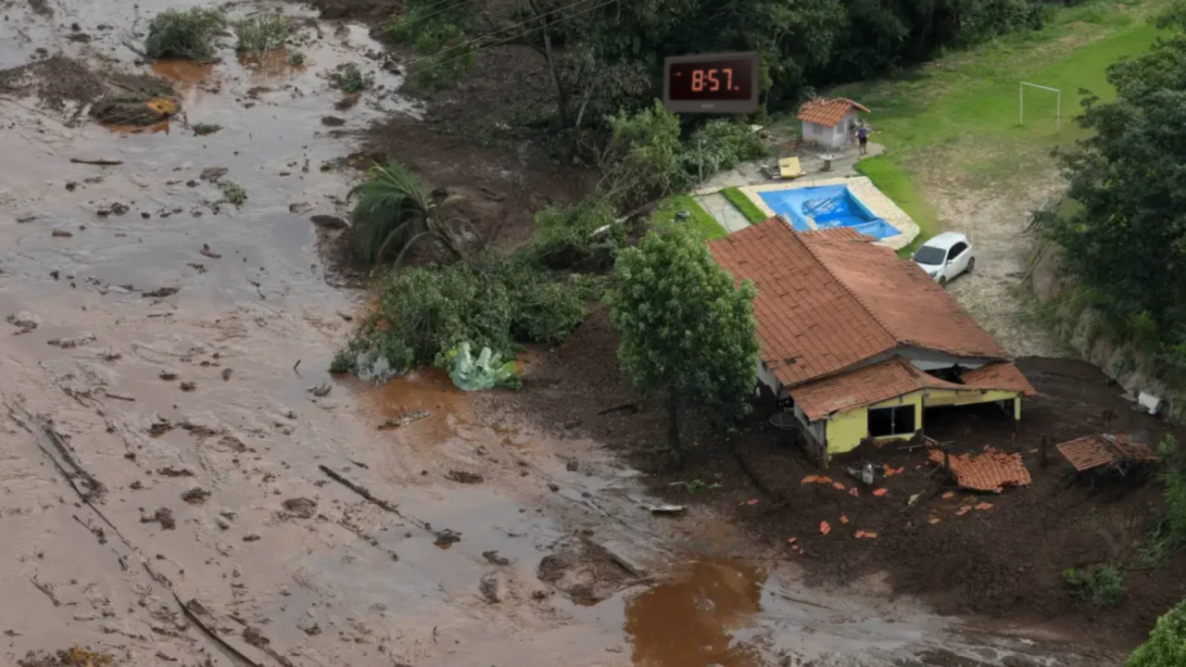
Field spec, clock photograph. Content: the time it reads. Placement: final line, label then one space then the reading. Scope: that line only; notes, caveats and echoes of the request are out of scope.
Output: 8:57
